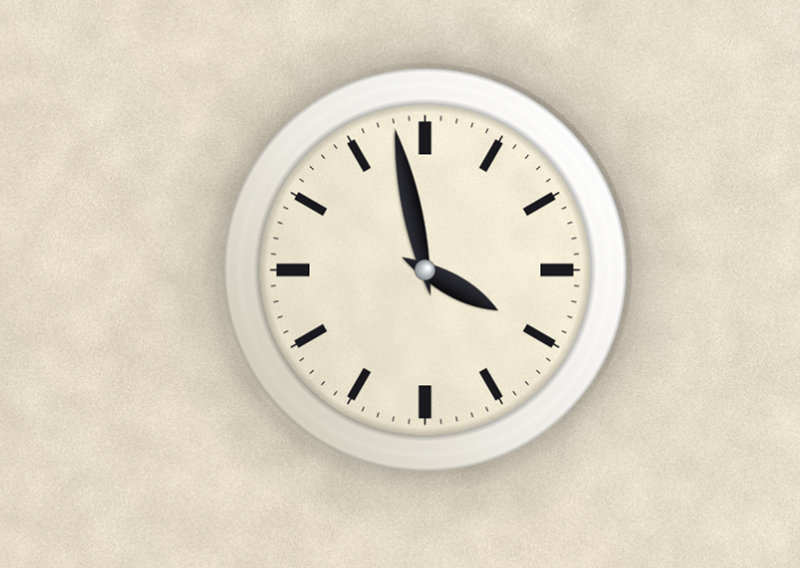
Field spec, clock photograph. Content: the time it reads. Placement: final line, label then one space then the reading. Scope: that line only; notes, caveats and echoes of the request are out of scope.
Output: 3:58
